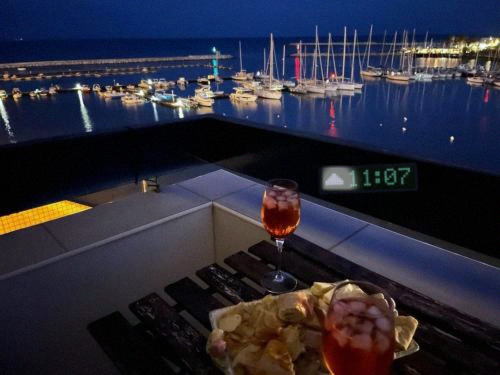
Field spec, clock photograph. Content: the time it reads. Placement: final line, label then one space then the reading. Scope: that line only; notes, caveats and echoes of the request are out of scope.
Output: 11:07
